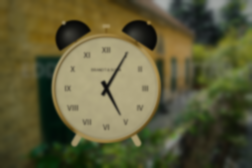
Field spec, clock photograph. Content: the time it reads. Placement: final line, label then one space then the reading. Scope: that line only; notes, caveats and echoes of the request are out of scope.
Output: 5:05
